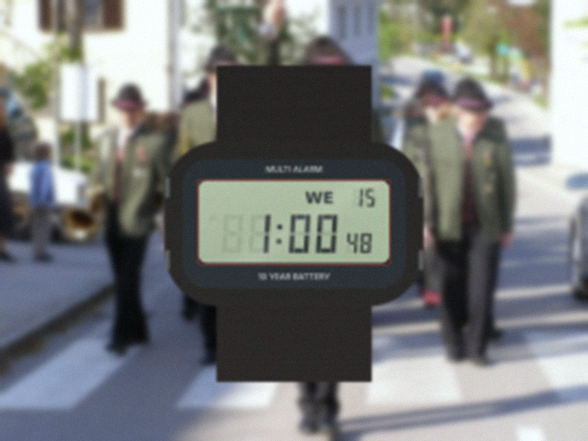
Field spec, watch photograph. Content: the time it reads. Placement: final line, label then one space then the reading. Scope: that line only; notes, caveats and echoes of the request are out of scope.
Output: 1:00:48
